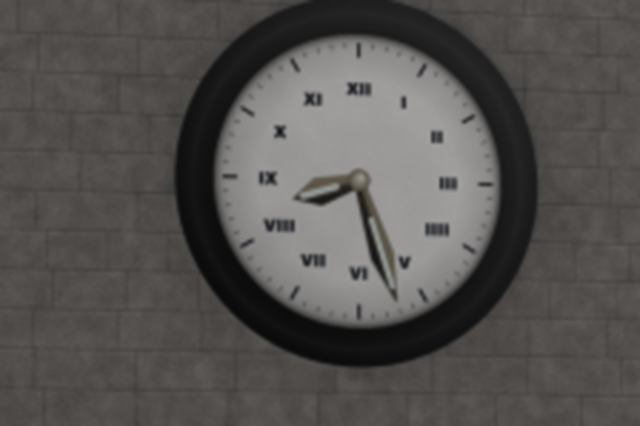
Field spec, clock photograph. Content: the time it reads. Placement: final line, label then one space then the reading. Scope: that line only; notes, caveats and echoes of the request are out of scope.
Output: 8:27
